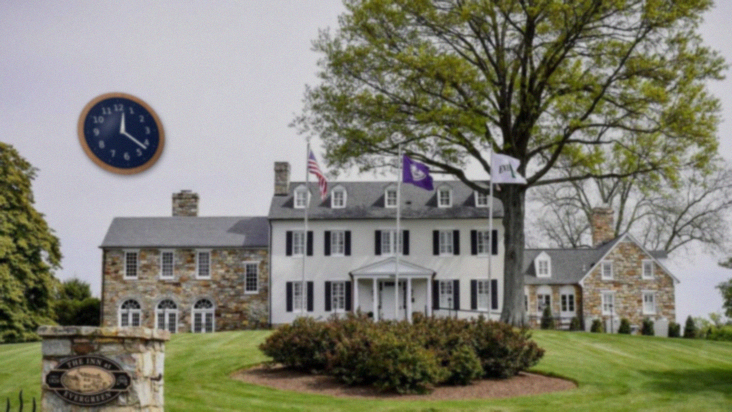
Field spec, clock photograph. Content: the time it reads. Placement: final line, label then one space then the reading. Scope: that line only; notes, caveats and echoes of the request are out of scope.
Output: 12:22
